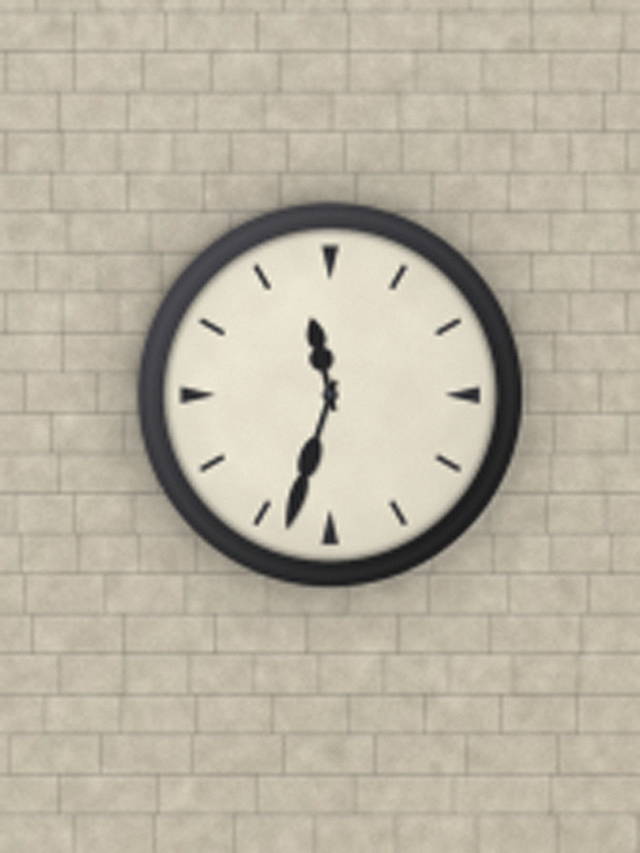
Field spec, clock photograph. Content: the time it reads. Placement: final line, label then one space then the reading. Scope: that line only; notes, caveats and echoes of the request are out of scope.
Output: 11:33
